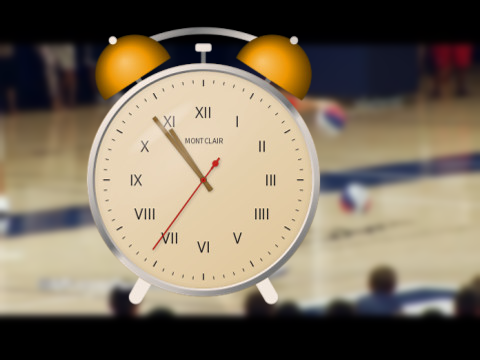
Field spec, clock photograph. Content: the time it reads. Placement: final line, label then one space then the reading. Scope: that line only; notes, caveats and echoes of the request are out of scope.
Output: 10:53:36
